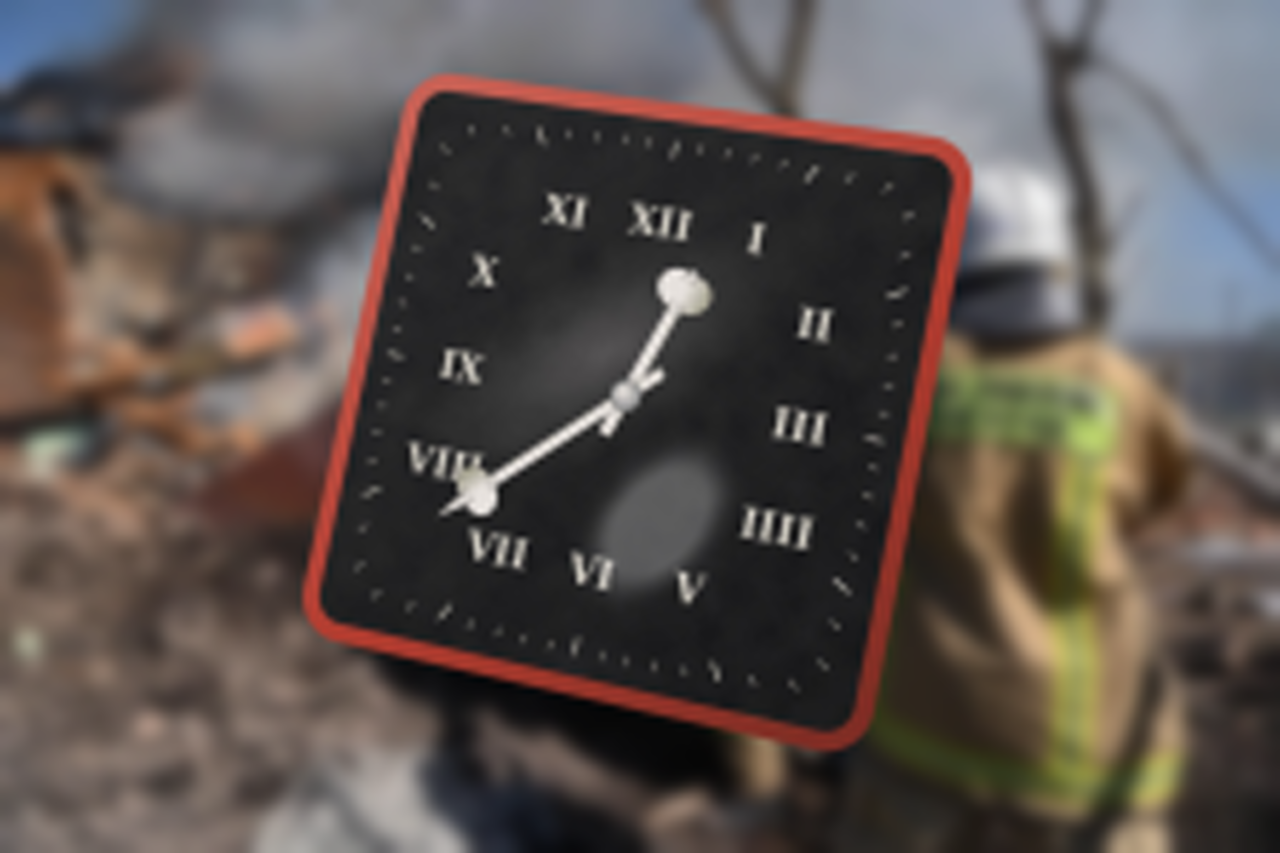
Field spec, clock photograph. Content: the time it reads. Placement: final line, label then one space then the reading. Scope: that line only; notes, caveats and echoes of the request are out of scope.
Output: 12:38
